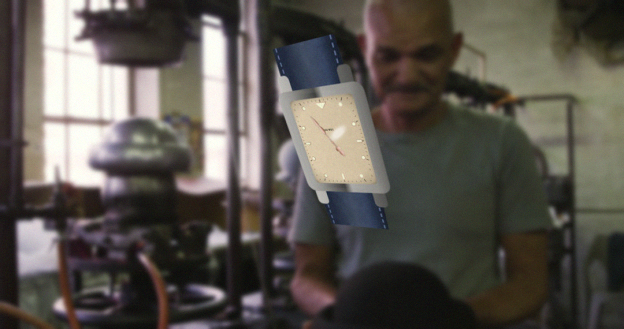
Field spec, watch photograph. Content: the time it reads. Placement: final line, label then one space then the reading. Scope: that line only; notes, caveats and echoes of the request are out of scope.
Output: 4:55
